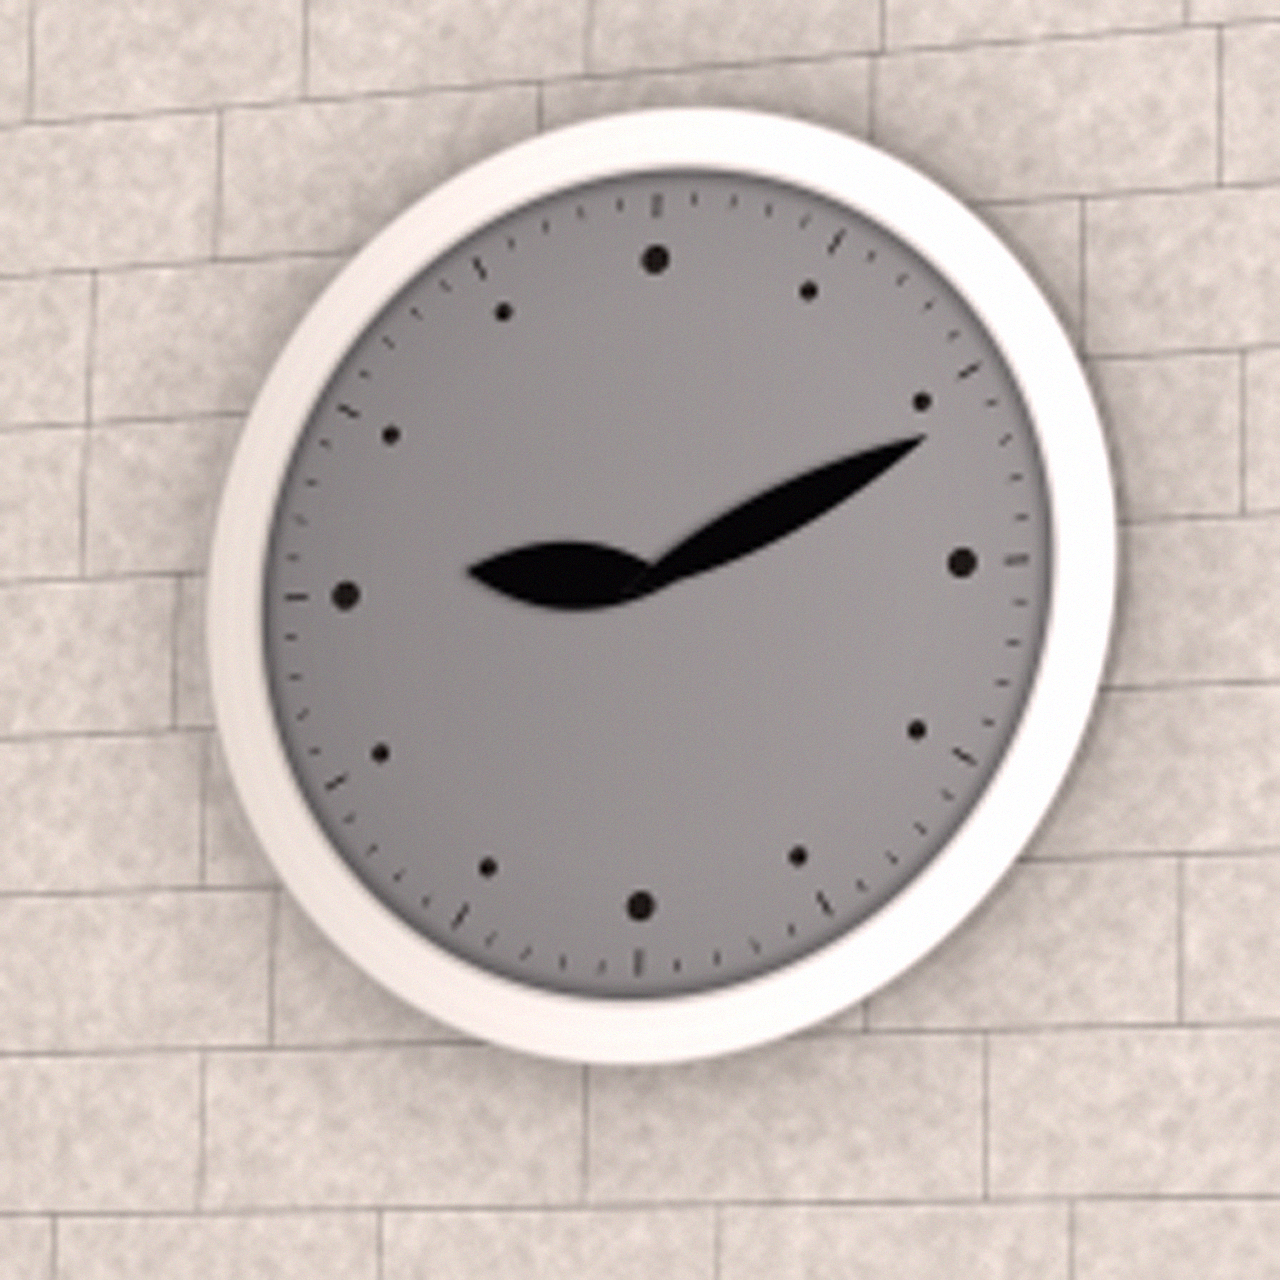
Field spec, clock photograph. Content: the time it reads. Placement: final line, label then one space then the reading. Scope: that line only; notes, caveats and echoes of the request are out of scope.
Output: 9:11
